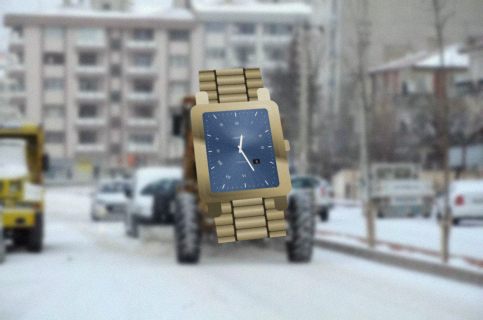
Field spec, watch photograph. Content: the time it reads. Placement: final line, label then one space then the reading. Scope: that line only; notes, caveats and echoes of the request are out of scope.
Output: 12:26
